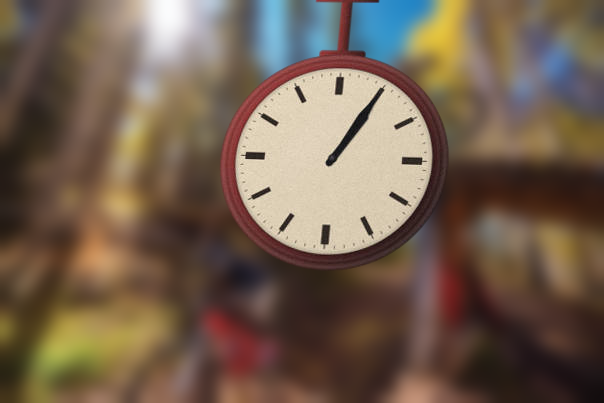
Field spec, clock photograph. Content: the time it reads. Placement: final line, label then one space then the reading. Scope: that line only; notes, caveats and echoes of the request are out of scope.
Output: 1:05
